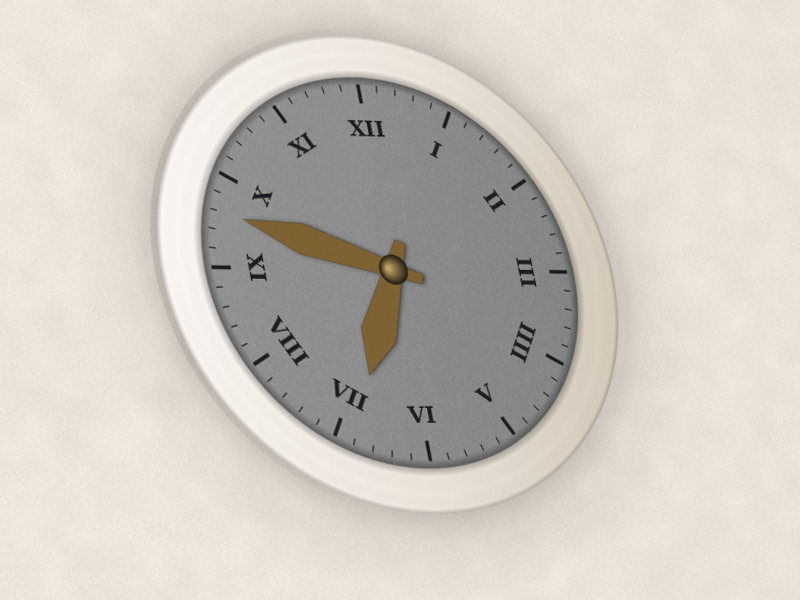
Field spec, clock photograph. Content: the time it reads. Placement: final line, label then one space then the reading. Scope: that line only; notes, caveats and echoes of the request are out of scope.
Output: 6:48
